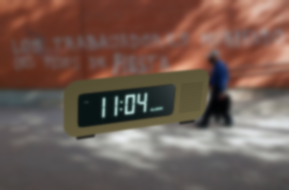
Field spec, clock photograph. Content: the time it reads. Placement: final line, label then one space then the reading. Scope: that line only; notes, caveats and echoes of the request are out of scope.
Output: 11:04
